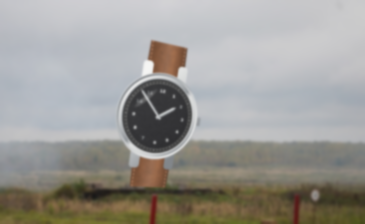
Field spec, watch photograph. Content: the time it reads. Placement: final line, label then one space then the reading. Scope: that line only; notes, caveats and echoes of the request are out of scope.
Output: 1:53
